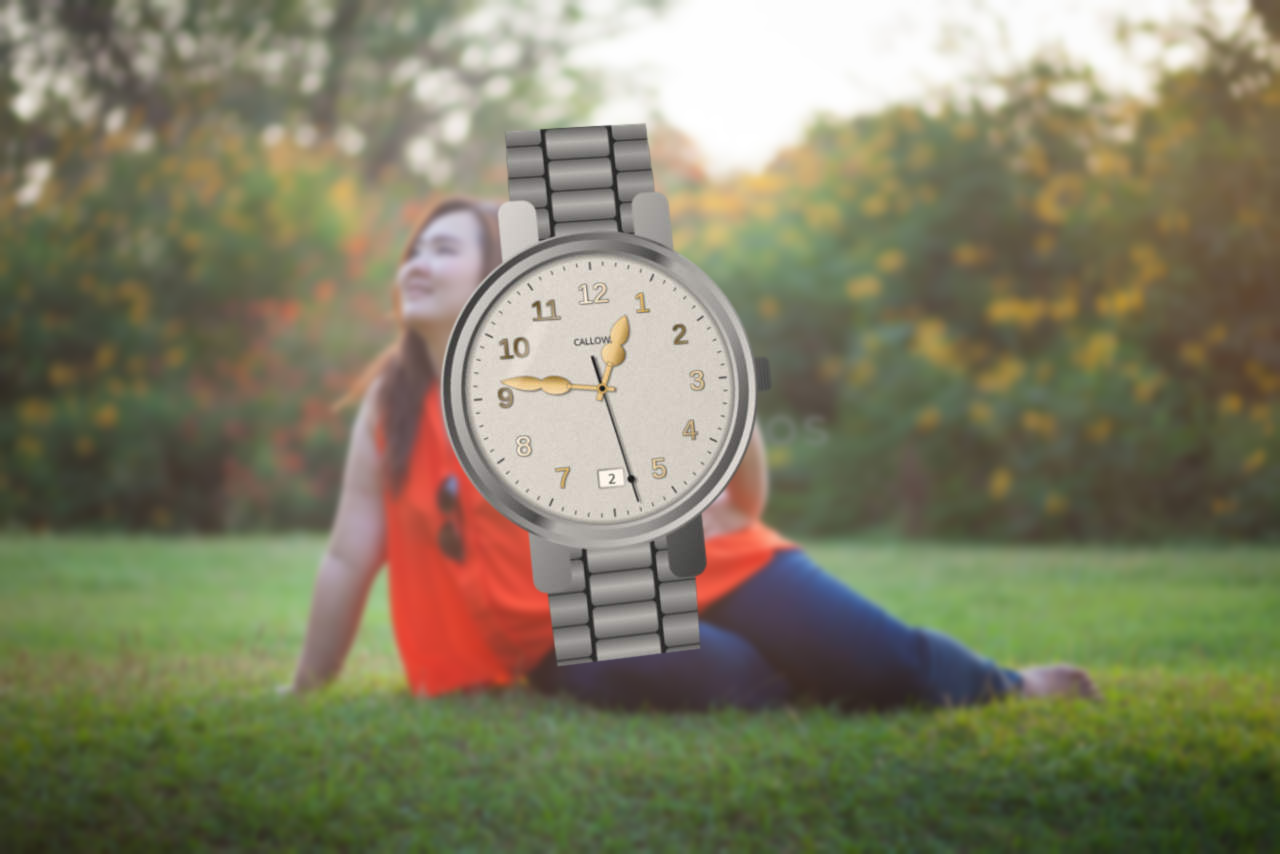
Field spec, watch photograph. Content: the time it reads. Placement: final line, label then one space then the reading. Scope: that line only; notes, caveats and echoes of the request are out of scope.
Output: 12:46:28
